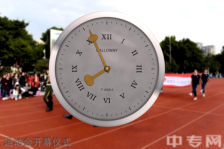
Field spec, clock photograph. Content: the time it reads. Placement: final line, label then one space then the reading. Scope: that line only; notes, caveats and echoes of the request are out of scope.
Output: 7:56
